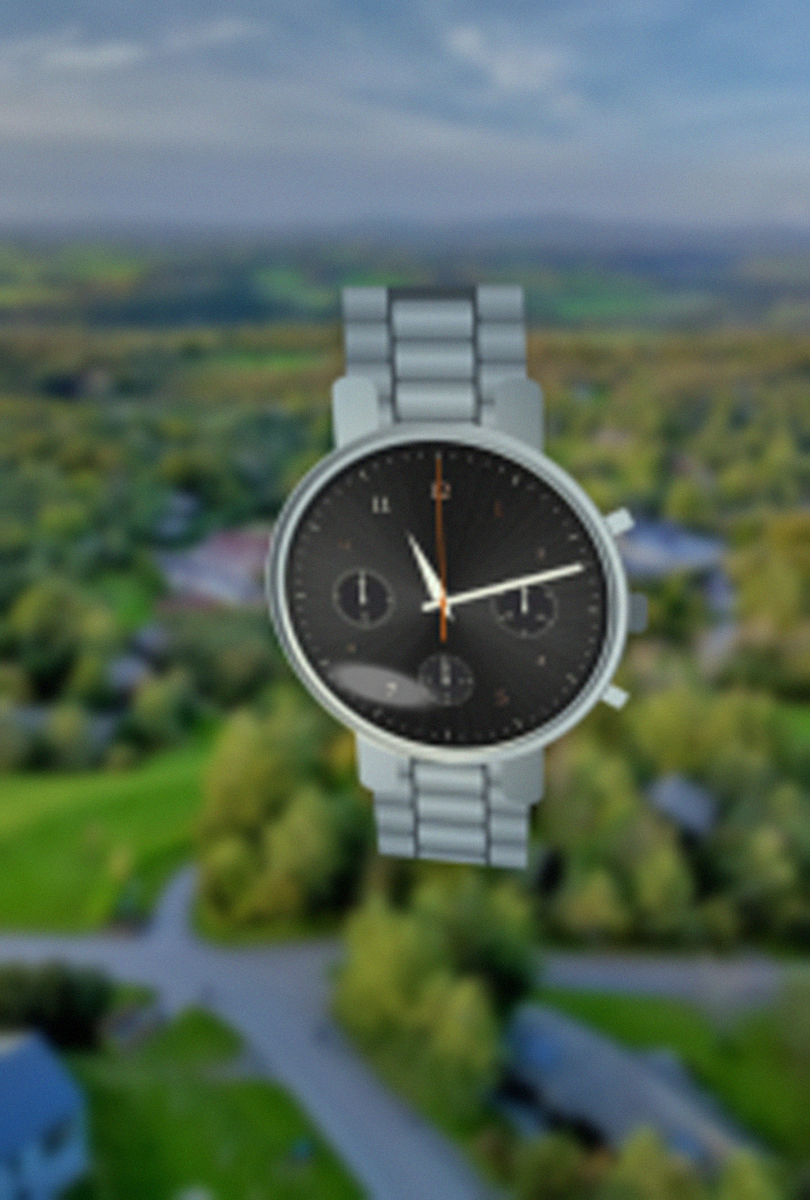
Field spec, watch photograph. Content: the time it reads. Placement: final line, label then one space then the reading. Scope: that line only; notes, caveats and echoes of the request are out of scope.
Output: 11:12
